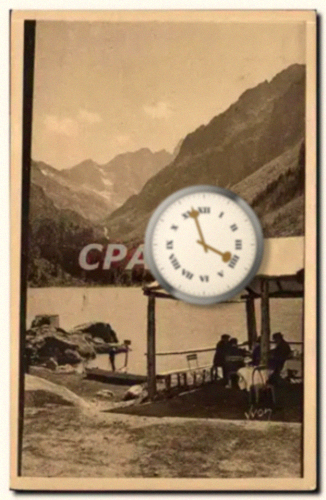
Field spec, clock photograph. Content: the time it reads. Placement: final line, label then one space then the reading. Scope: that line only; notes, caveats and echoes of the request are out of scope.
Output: 3:57
